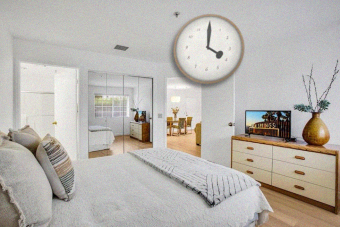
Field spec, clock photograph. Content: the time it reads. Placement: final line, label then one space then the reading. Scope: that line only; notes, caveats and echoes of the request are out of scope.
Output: 4:00
